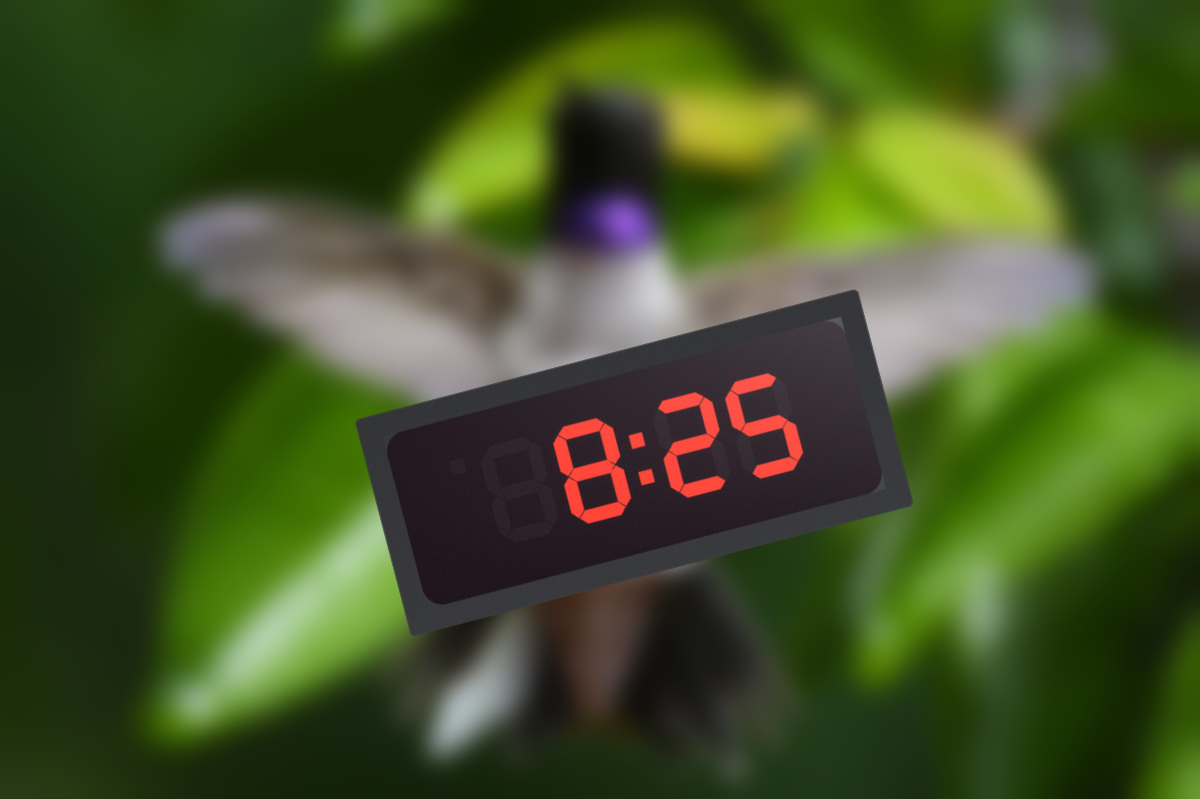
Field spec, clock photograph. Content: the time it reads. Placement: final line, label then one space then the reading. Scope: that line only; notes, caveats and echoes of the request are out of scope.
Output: 8:25
